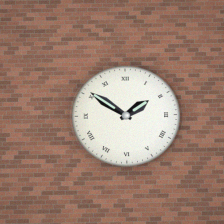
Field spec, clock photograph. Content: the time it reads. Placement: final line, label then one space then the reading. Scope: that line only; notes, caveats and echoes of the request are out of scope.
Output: 1:51
